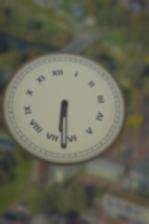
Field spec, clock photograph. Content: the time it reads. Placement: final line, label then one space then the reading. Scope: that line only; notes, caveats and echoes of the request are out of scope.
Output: 6:32
